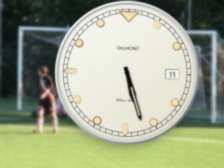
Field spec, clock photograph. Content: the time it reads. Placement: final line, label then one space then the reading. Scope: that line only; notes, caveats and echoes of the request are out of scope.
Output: 5:27
